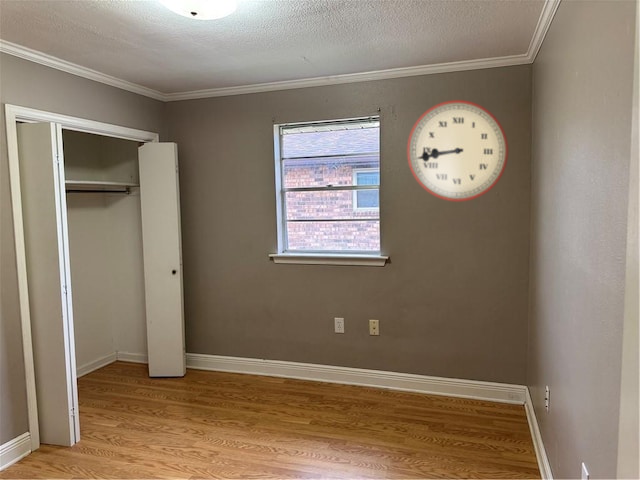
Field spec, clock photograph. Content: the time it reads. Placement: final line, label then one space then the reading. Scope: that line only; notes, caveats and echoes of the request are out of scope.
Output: 8:43
